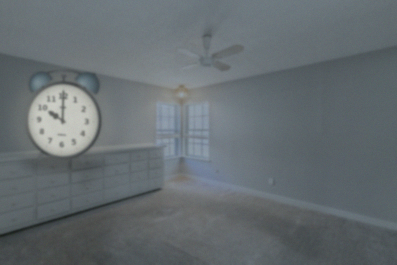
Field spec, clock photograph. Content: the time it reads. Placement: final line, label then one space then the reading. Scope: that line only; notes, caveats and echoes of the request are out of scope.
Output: 10:00
